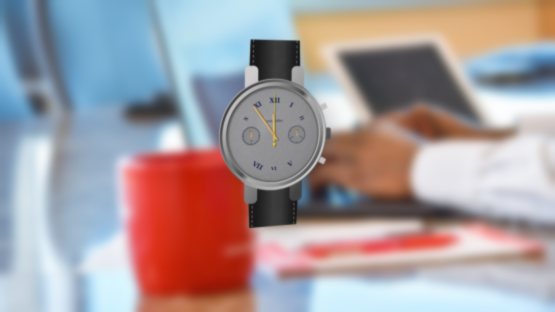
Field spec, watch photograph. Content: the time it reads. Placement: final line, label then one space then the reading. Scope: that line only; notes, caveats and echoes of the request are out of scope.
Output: 11:54
